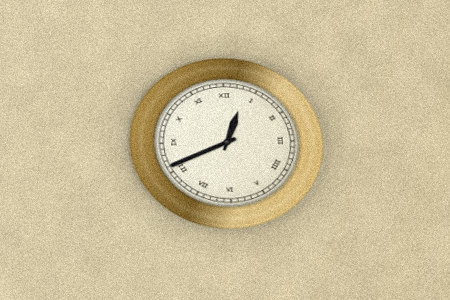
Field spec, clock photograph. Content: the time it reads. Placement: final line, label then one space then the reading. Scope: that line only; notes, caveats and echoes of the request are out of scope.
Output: 12:41
